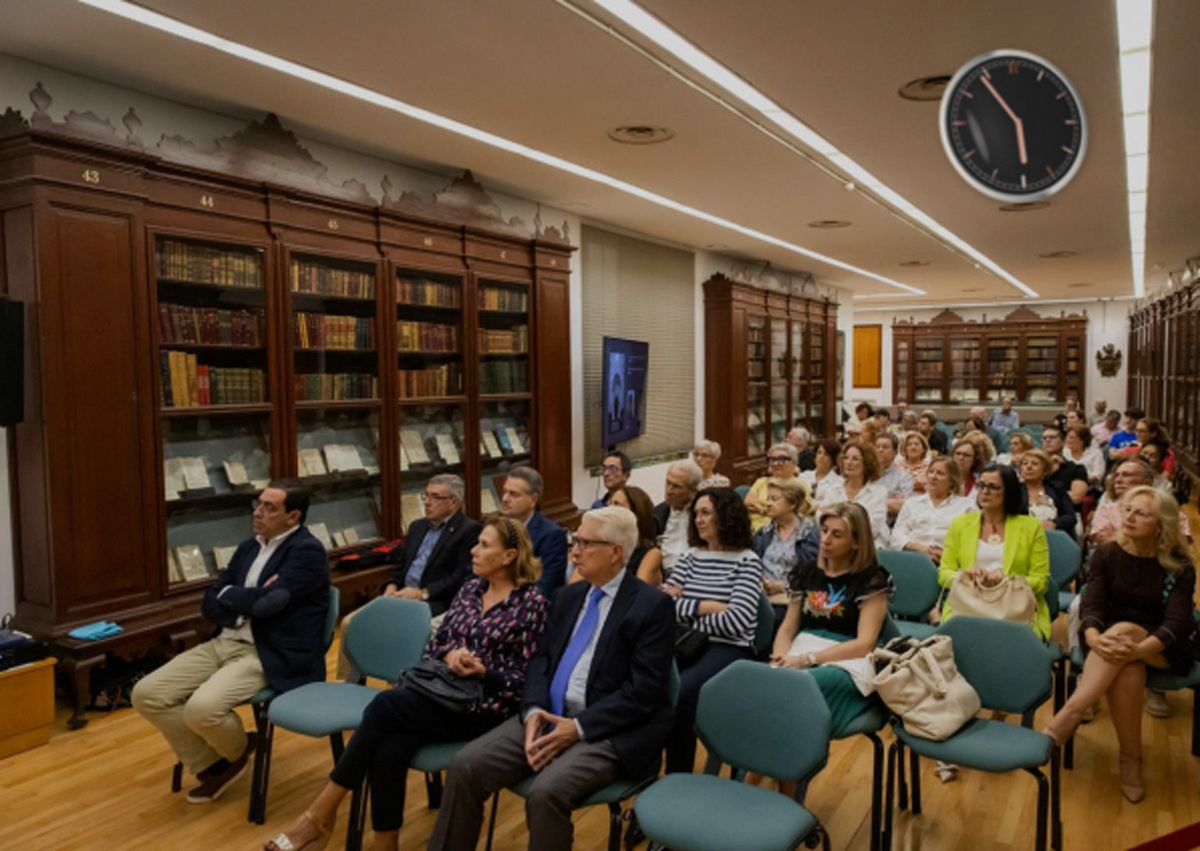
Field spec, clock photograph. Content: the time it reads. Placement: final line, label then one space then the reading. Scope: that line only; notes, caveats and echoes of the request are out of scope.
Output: 5:54
